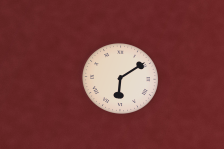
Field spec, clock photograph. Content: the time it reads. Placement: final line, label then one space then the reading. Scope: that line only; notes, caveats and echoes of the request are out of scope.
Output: 6:09
